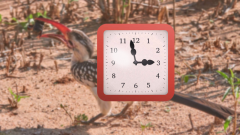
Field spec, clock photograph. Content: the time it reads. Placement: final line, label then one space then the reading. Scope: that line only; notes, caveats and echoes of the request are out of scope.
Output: 2:58
